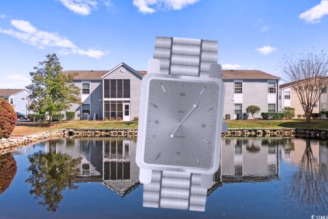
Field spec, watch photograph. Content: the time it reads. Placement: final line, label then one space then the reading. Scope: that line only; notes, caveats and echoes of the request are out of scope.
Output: 7:06
